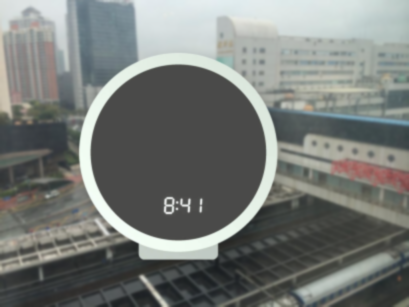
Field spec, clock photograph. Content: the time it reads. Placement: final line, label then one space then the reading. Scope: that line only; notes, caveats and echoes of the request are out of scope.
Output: 8:41
